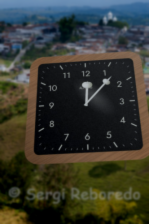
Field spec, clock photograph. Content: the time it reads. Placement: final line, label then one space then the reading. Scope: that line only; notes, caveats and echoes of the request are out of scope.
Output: 12:07
